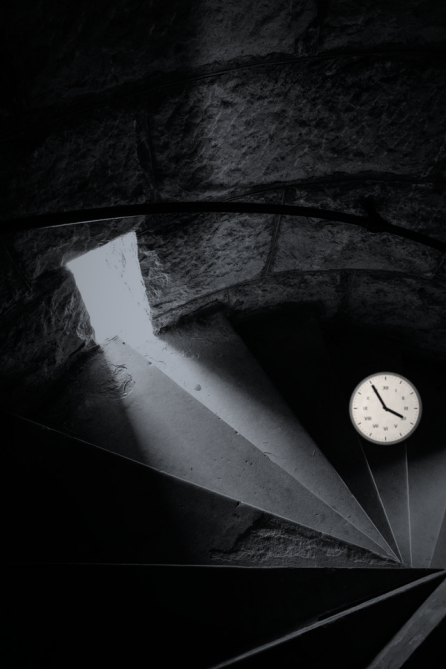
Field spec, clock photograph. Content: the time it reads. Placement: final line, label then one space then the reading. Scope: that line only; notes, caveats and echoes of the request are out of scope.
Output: 3:55
